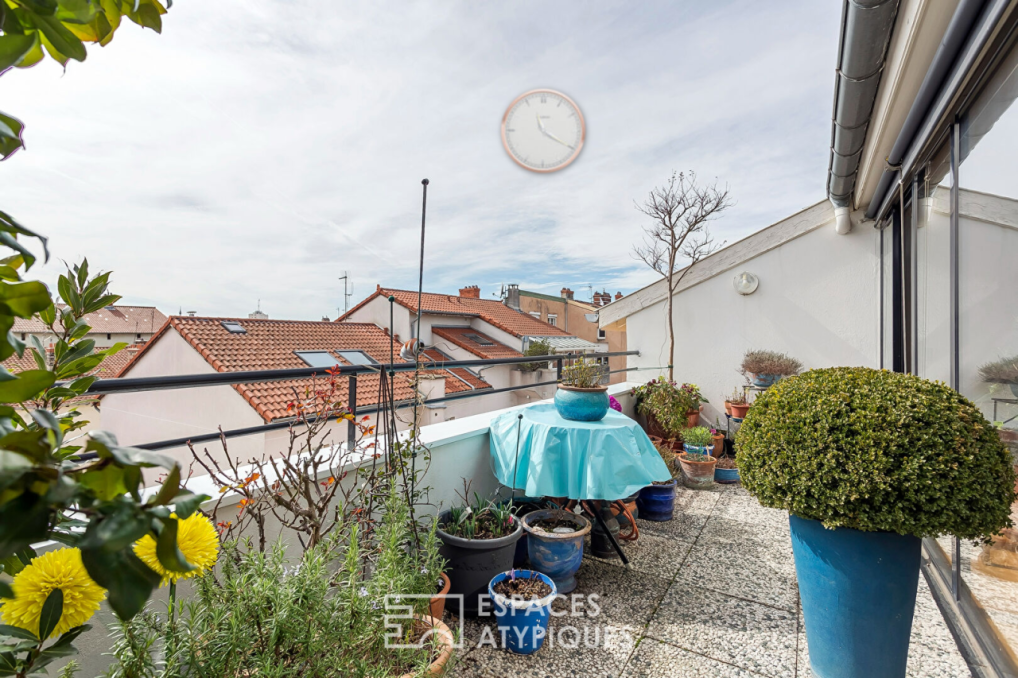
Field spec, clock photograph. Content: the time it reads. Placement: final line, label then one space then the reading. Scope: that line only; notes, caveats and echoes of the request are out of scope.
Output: 11:20
